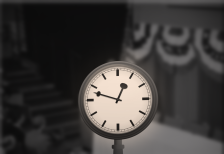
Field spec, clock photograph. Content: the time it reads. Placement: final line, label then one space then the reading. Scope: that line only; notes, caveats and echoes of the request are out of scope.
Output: 12:48
